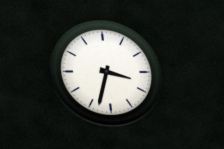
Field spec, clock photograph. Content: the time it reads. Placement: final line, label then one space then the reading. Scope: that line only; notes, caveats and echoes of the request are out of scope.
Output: 3:33
